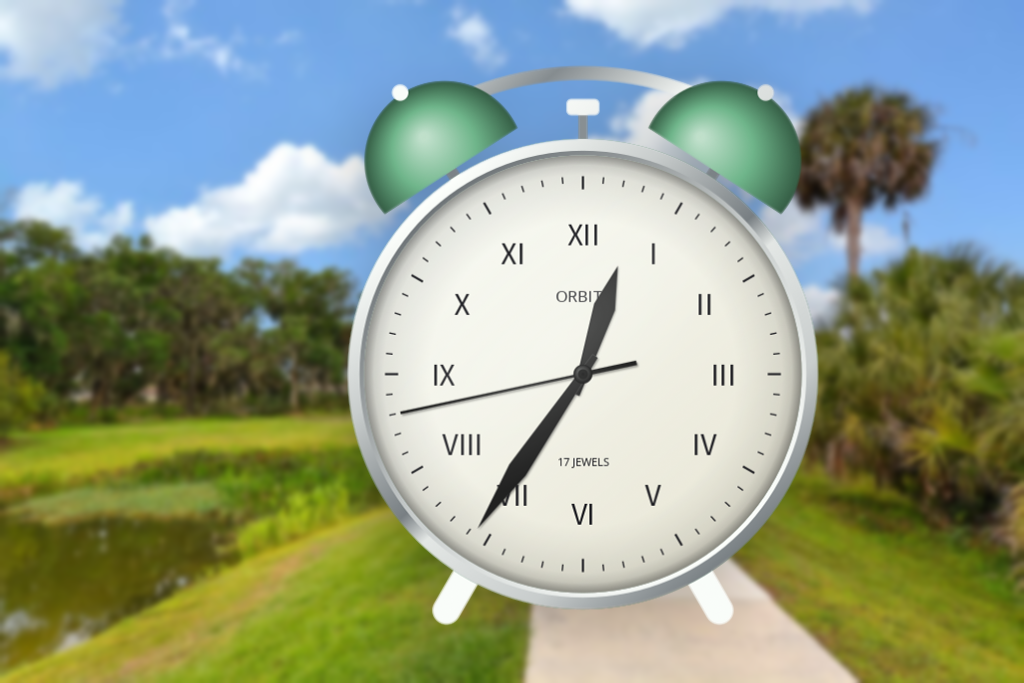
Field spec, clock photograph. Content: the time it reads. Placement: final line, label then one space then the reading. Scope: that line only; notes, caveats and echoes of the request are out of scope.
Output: 12:35:43
